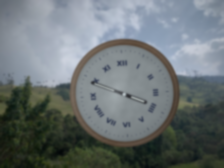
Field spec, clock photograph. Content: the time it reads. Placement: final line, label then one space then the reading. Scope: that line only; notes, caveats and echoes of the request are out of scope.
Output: 3:49
